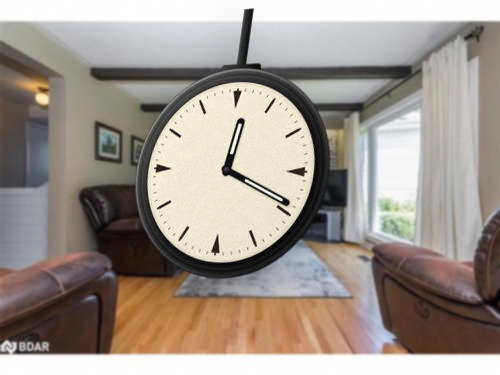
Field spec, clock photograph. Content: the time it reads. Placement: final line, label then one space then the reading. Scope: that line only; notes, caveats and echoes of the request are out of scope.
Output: 12:19
